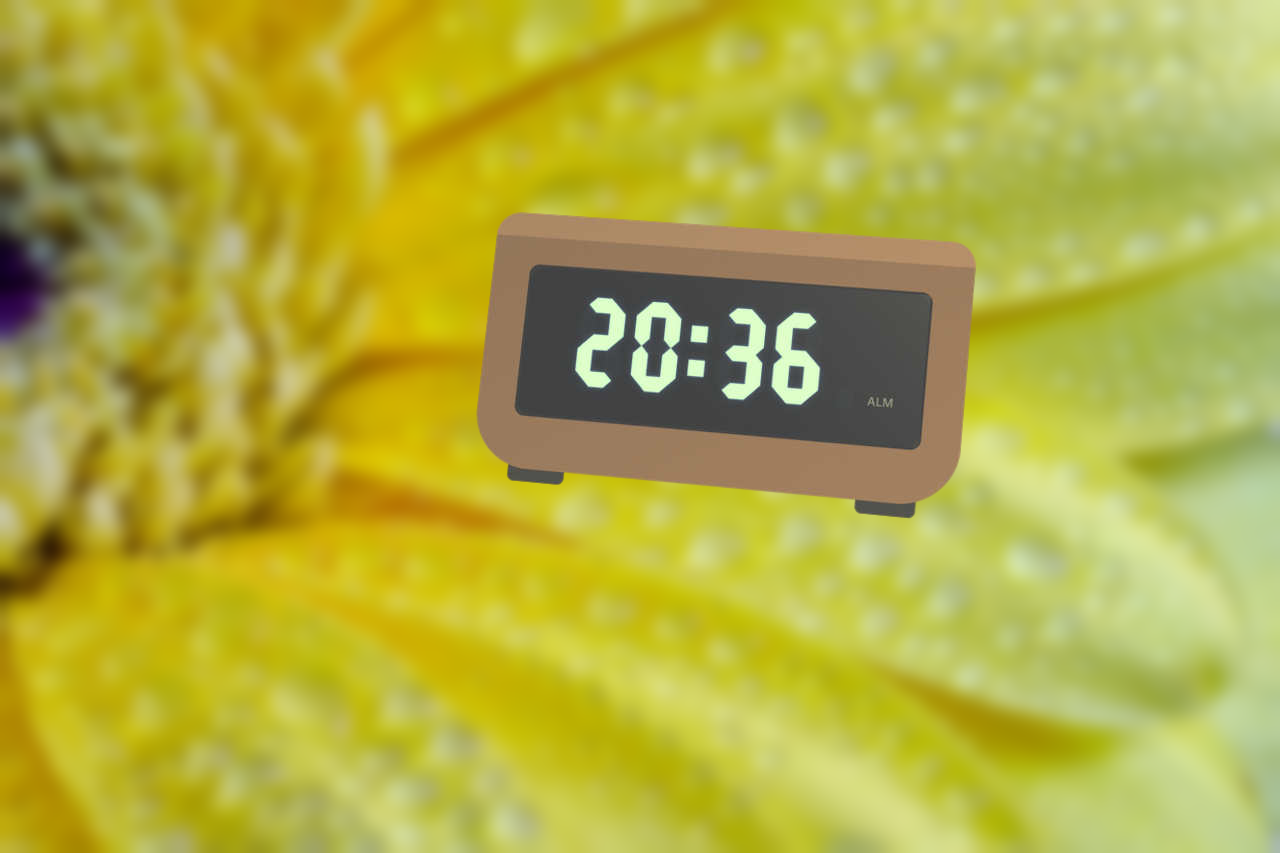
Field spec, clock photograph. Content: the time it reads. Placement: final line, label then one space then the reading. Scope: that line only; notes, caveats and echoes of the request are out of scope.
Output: 20:36
